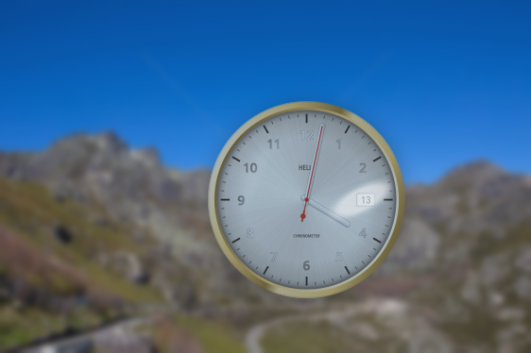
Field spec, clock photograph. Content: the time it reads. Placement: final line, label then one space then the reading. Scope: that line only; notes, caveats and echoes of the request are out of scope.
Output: 4:02:02
